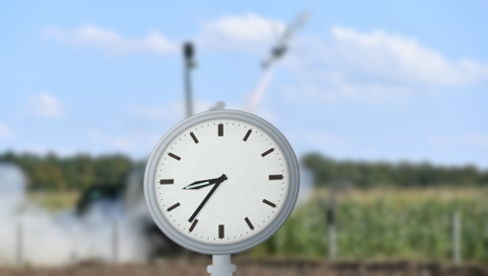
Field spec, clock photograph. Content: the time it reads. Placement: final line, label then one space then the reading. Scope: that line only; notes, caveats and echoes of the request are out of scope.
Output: 8:36
